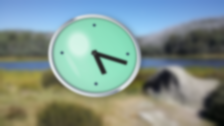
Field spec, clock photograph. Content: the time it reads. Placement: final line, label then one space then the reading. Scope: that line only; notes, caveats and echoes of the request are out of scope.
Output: 5:18
